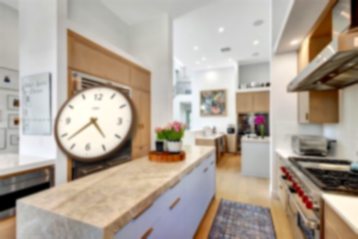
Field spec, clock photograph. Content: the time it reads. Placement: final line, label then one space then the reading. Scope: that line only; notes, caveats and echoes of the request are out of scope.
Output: 4:38
